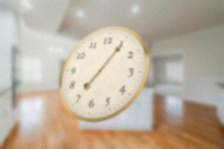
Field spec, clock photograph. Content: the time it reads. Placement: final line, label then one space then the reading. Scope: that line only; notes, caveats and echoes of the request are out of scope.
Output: 7:05
